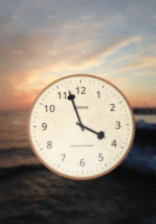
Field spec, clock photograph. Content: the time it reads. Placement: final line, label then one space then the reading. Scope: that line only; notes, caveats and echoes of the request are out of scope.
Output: 3:57
